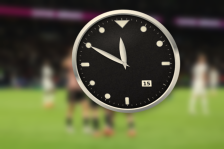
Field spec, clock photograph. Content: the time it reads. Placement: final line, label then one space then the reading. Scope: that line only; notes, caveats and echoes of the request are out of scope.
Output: 11:50
